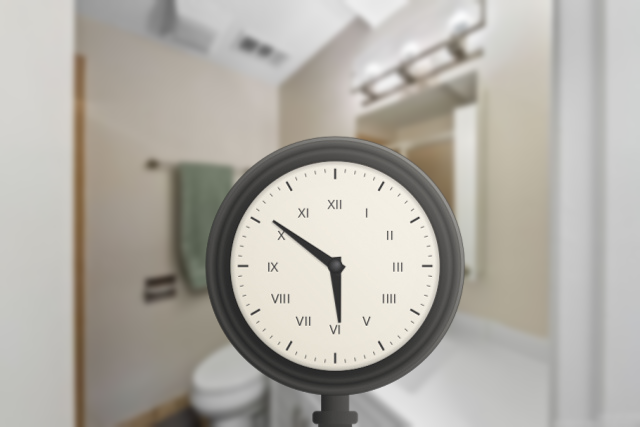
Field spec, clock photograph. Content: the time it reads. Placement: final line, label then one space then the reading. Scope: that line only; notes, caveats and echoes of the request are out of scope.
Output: 5:51
